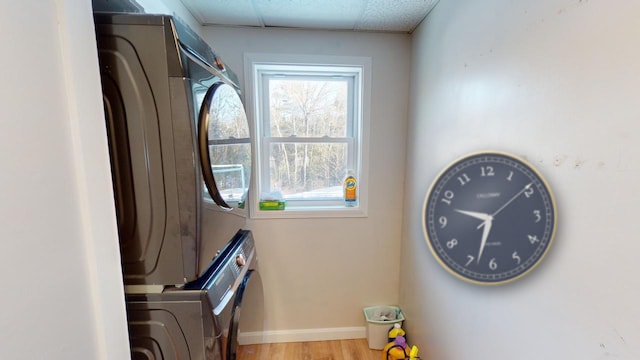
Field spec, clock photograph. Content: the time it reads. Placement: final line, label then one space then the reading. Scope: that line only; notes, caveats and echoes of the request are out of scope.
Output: 9:33:09
